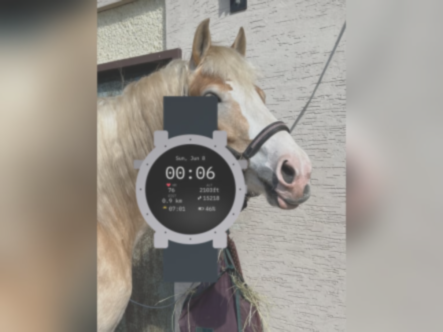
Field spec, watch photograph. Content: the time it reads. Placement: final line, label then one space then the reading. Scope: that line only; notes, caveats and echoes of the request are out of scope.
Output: 0:06
